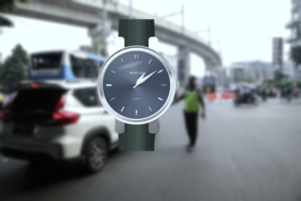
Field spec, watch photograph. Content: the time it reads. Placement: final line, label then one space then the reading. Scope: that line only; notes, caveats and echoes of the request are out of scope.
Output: 1:09
